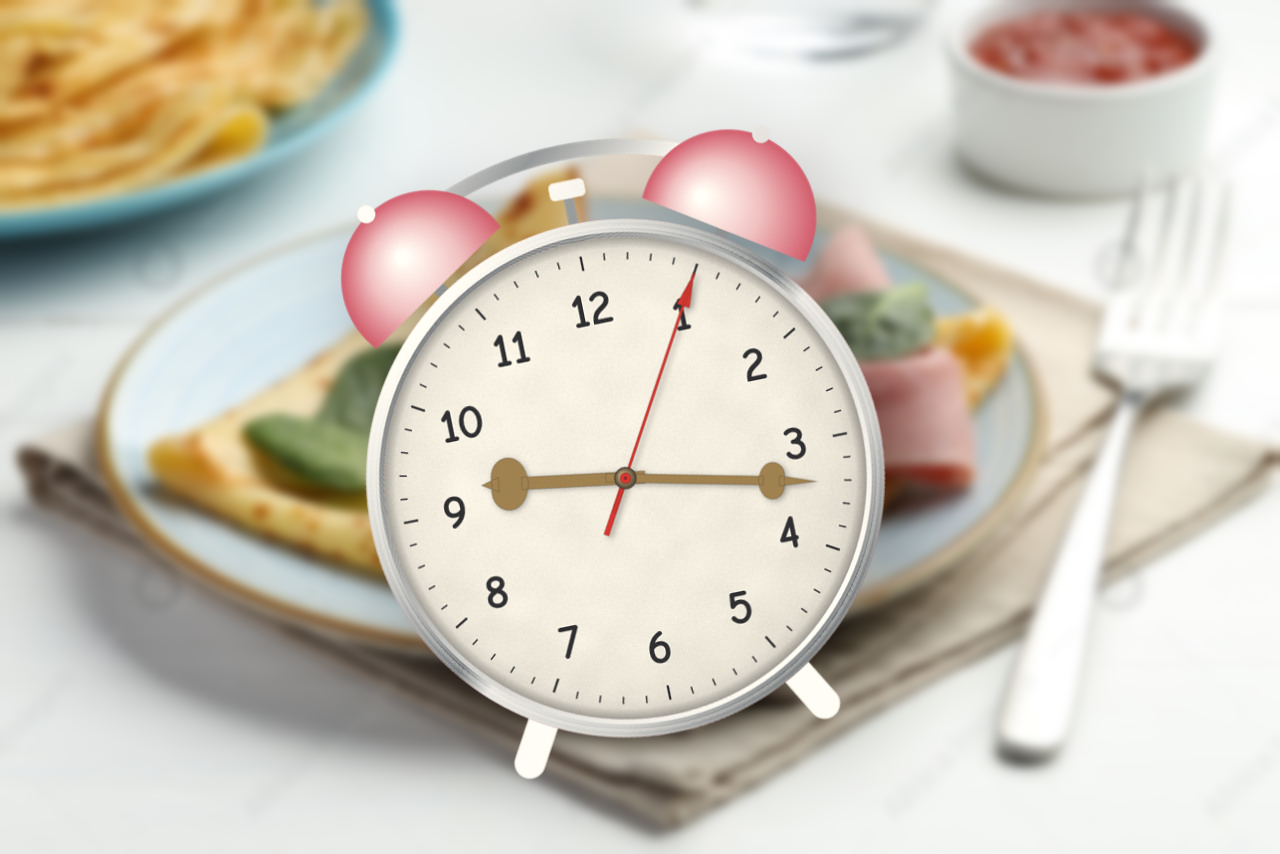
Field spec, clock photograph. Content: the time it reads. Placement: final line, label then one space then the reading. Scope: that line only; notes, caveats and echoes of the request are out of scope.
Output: 9:17:05
